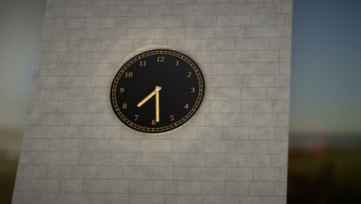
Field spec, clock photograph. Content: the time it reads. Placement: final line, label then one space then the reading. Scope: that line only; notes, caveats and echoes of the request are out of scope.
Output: 7:29
